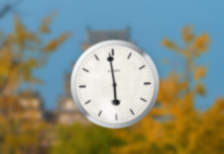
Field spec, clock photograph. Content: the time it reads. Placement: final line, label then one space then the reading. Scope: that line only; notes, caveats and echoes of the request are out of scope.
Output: 5:59
